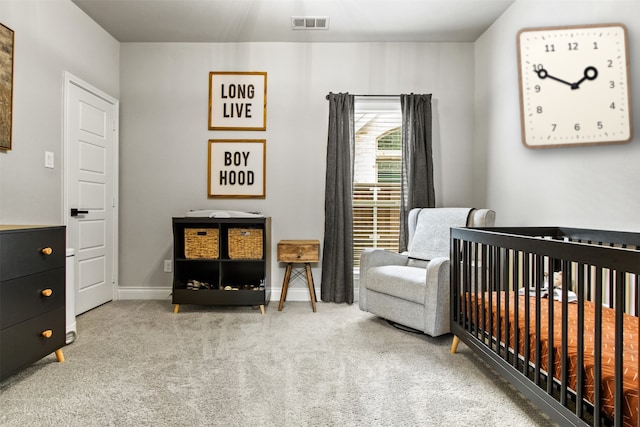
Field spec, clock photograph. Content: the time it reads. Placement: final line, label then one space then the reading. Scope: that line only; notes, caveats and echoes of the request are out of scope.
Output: 1:49
